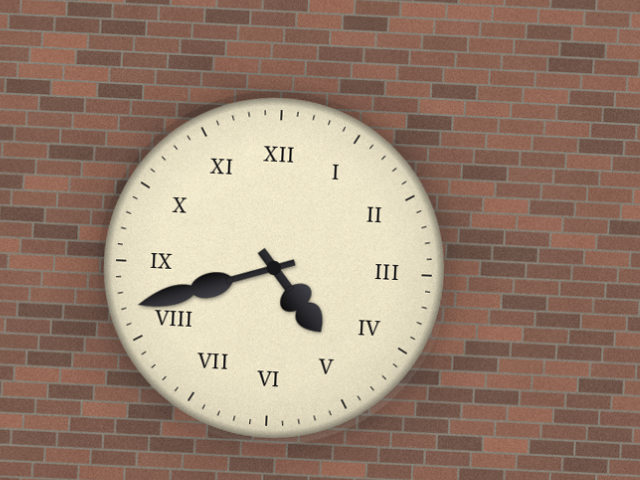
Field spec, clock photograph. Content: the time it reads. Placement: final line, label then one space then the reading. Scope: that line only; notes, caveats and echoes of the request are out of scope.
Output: 4:42
